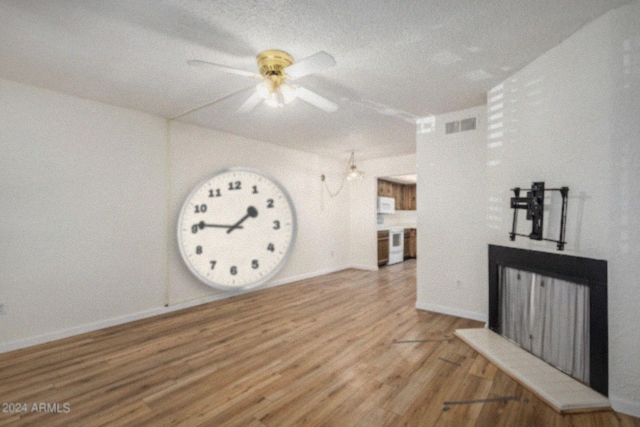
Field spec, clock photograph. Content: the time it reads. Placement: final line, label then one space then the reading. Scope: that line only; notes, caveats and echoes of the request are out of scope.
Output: 1:46
